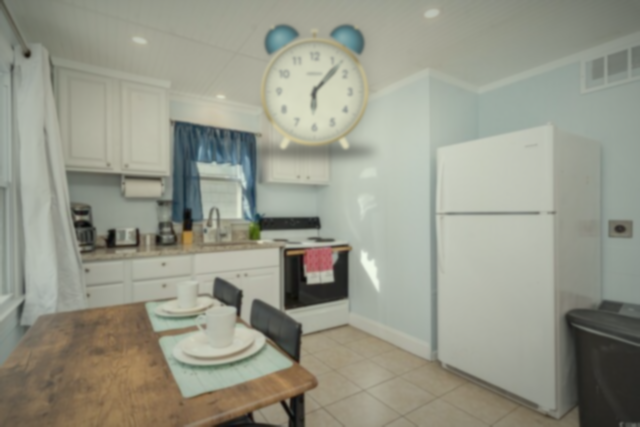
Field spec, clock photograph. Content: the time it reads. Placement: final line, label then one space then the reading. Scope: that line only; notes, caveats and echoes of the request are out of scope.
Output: 6:07
